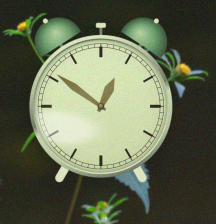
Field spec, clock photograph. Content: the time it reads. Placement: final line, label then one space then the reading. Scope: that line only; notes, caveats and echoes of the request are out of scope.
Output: 12:51
